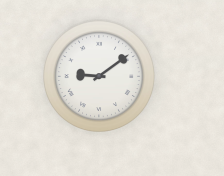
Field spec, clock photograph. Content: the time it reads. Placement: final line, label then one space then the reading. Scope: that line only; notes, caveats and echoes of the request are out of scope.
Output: 9:09
